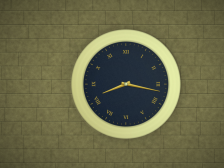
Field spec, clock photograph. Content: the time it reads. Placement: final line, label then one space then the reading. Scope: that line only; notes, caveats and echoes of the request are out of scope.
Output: 8:17
